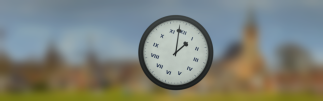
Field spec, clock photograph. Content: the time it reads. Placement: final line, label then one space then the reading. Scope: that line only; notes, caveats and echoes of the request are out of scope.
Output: 12:58
